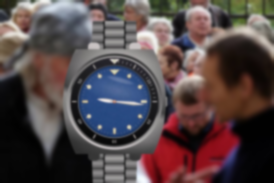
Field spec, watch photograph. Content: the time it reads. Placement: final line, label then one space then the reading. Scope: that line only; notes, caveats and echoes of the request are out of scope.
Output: 9:16
